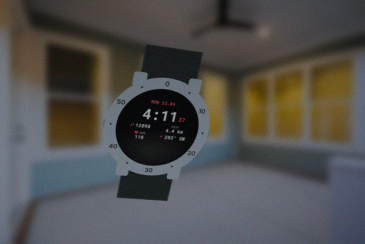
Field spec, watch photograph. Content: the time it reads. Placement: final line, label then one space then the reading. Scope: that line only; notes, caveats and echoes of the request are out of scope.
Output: 4:11
